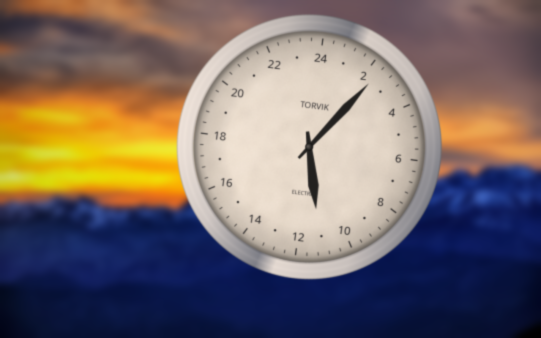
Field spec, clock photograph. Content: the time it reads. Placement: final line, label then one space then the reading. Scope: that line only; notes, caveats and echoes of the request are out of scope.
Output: 11:06
